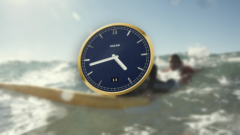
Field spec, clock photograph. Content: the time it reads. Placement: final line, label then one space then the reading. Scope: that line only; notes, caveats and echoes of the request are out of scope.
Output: 4:43
